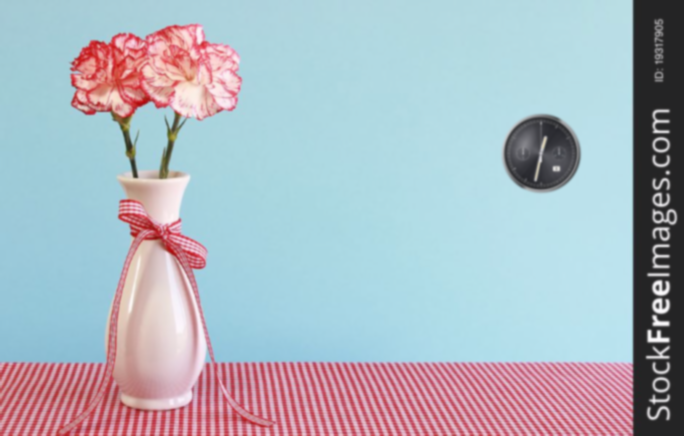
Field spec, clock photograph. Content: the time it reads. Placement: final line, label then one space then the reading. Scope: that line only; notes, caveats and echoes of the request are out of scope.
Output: 12:32
